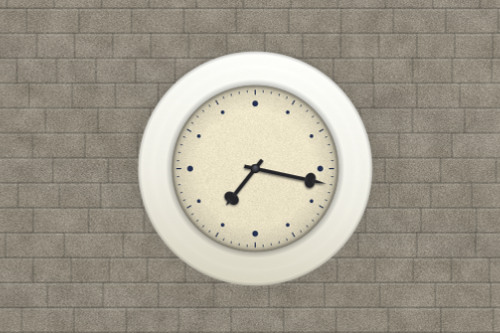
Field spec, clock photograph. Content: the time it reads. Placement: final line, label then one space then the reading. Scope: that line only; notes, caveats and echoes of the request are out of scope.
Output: 7:17
